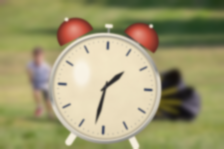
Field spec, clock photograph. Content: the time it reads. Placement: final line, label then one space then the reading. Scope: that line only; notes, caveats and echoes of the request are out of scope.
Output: 1:32
